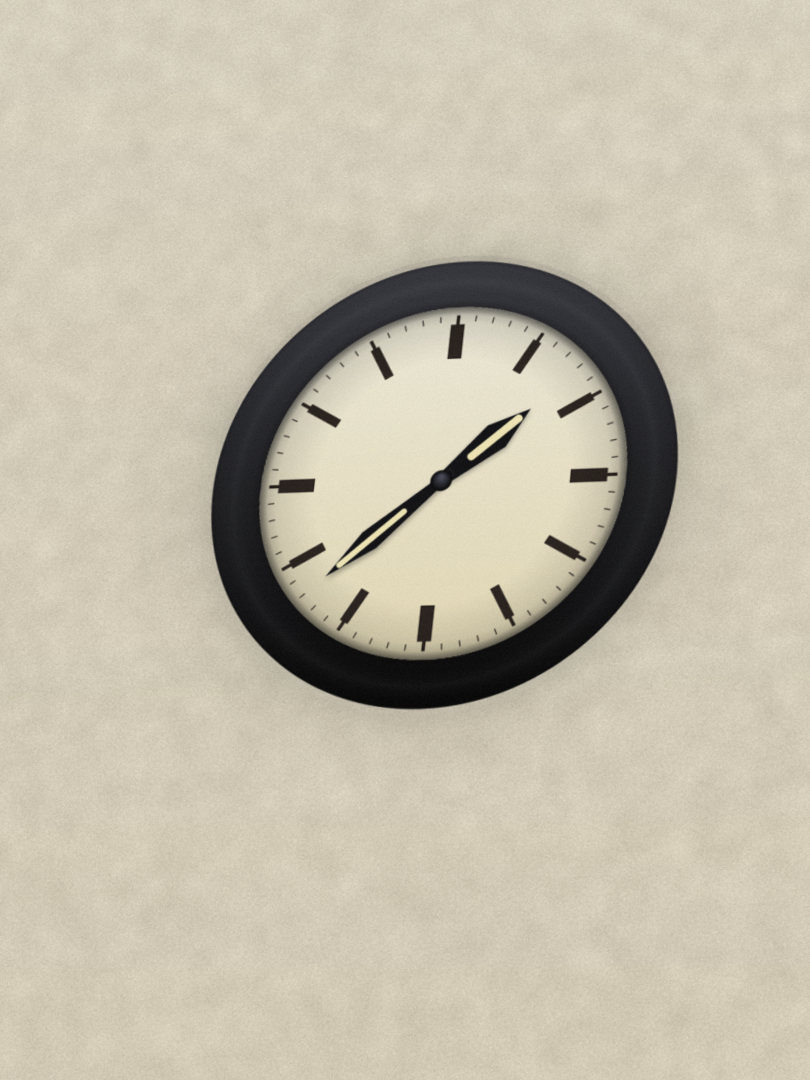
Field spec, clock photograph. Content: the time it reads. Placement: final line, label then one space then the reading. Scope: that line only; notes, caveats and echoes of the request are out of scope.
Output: 1:38
